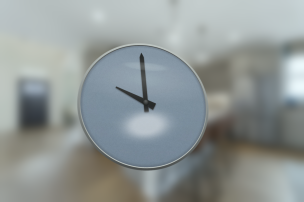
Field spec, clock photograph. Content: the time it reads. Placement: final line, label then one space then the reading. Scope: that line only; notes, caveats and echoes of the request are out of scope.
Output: 10:00
